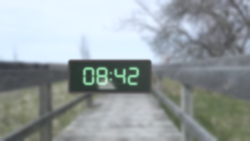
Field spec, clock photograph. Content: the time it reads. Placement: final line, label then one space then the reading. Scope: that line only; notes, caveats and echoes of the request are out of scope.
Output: 8:42
